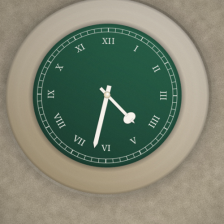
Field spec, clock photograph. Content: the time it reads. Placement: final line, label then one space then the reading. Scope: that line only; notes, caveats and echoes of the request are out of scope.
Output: 4:32
